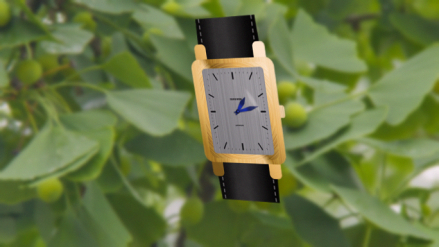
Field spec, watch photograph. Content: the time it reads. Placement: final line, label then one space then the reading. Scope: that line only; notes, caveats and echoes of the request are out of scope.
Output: 1:13
